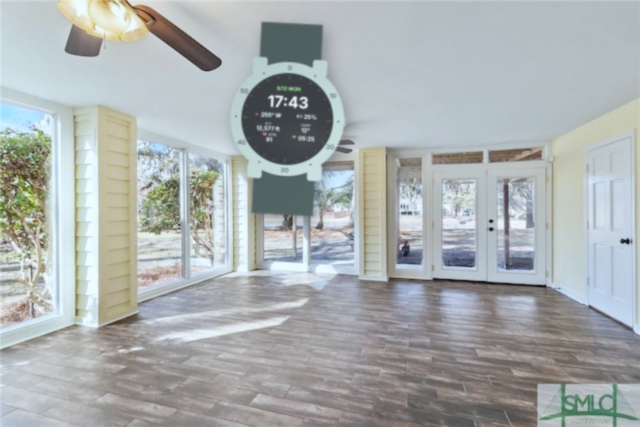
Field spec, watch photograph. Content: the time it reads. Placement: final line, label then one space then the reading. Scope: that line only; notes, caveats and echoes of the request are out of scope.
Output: 17:43
